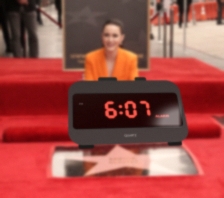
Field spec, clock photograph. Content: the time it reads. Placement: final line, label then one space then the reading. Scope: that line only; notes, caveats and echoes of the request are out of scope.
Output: 6:07
